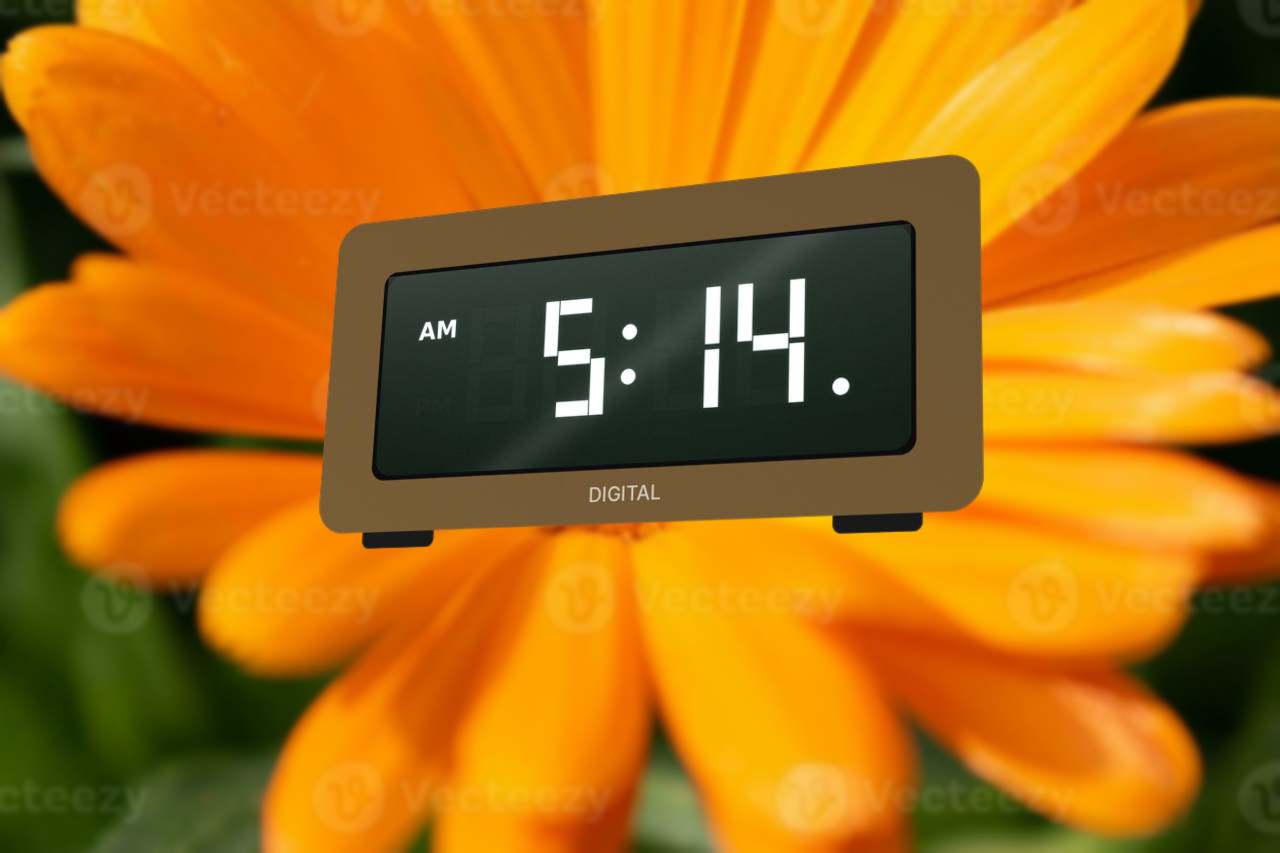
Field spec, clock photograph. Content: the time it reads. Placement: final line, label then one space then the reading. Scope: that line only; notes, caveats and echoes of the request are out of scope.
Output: 5:14
